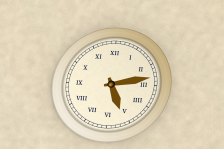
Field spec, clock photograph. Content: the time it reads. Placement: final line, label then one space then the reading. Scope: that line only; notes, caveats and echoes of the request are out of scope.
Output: 5:13
